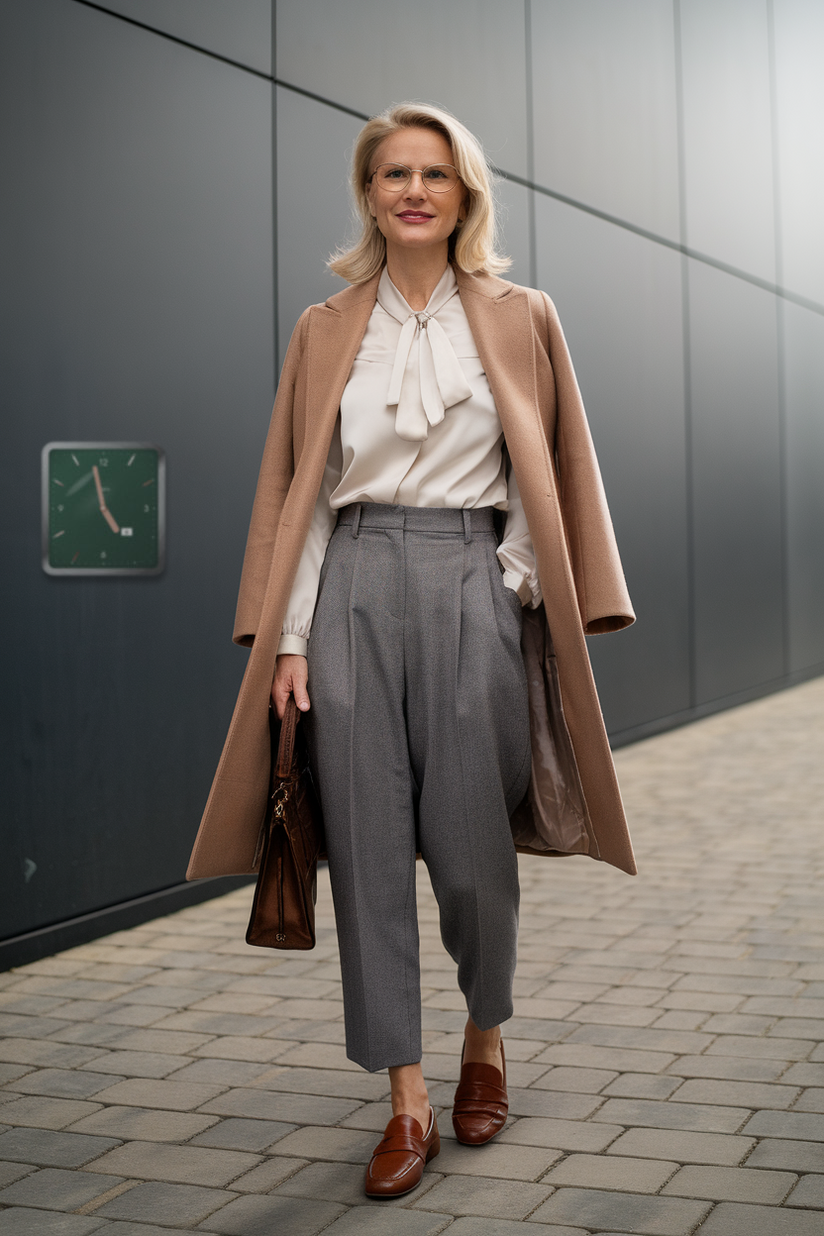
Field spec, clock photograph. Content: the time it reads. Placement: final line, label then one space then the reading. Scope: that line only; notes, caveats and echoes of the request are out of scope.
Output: 4:58
